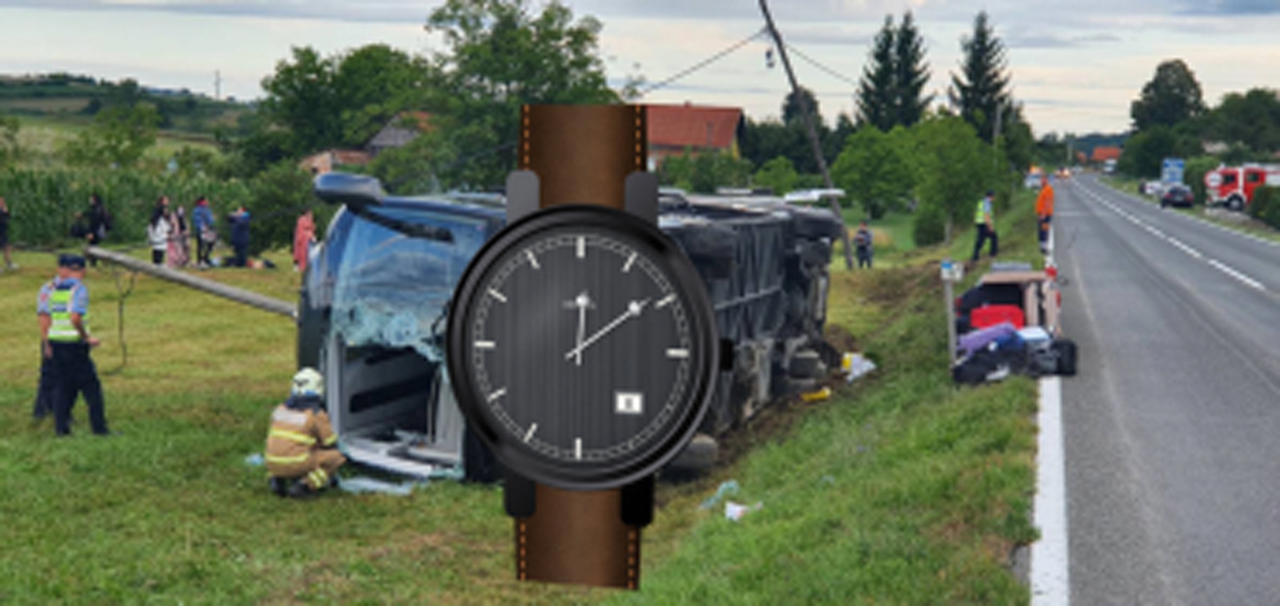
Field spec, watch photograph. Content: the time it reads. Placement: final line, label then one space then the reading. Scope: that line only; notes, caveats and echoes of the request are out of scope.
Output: 12:09
